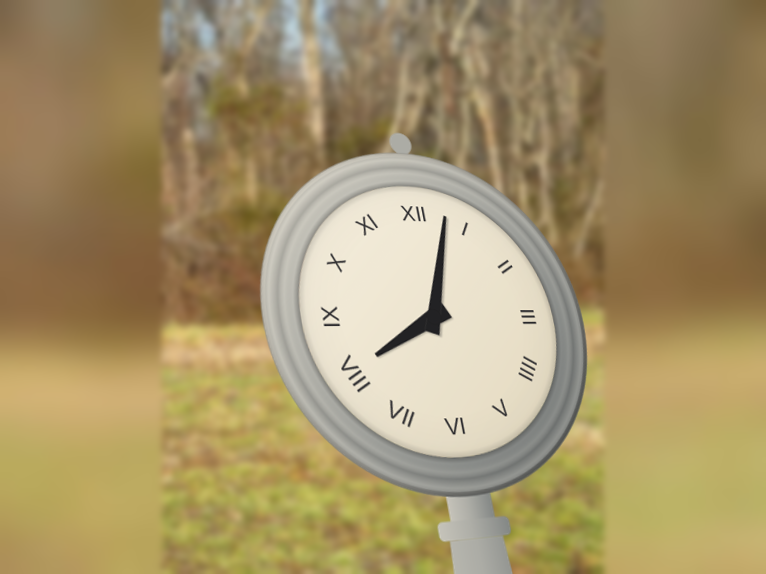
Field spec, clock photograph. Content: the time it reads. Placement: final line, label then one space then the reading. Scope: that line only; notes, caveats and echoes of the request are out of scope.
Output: 8:03
